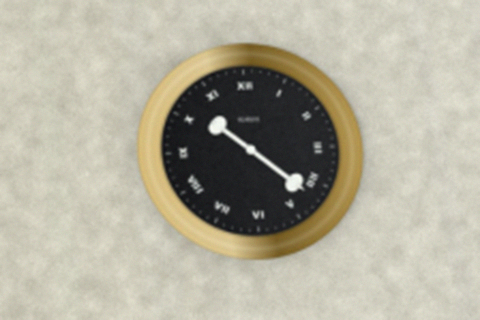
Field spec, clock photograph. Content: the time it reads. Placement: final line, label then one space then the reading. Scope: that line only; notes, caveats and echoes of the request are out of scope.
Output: 10:22
